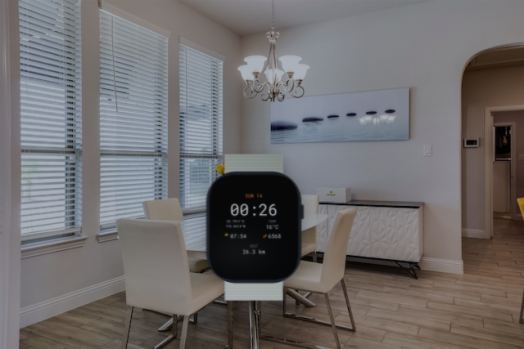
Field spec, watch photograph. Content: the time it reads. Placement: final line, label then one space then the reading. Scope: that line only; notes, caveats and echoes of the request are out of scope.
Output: 0:26
